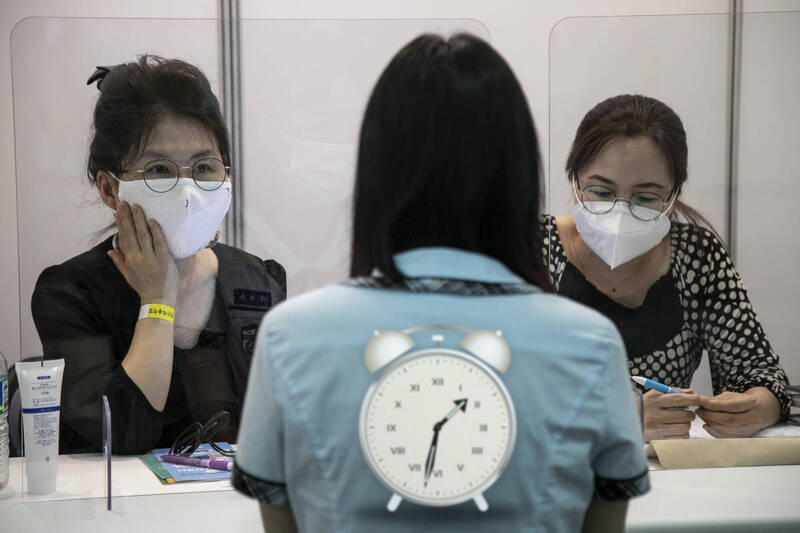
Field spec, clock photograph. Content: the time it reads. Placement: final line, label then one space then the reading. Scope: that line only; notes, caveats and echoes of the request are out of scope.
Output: 1:32
